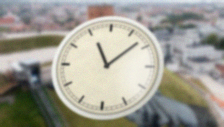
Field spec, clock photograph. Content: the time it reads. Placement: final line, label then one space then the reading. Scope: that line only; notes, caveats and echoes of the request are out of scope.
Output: 11:08
